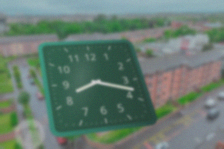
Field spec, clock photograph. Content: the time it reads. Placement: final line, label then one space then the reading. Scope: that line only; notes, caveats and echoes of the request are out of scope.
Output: 8:18
